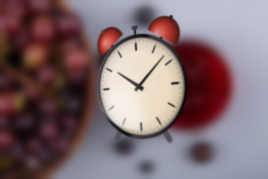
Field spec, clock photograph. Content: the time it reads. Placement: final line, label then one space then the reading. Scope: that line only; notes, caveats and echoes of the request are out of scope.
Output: 10:08
